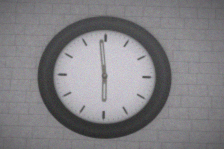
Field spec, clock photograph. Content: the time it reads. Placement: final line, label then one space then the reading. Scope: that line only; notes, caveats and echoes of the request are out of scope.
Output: 5:59
